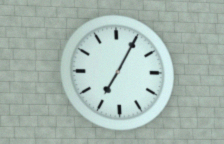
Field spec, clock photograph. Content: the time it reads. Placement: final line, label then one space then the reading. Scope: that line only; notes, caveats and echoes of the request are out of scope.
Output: 7:05
